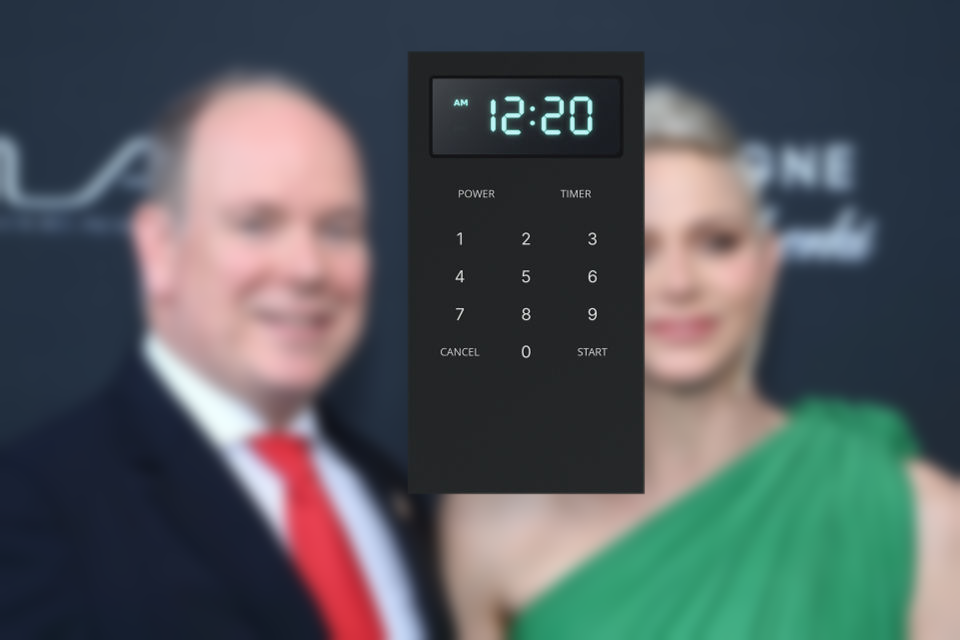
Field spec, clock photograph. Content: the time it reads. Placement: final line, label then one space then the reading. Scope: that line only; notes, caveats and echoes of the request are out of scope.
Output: 12:20
